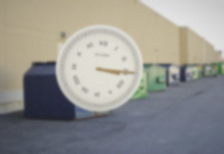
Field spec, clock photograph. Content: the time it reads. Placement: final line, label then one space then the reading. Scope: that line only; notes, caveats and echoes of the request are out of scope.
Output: 3:15
